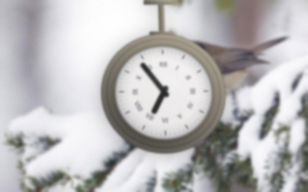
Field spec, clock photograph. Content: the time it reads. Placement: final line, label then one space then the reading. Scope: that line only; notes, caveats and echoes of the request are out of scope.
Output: 6:54
